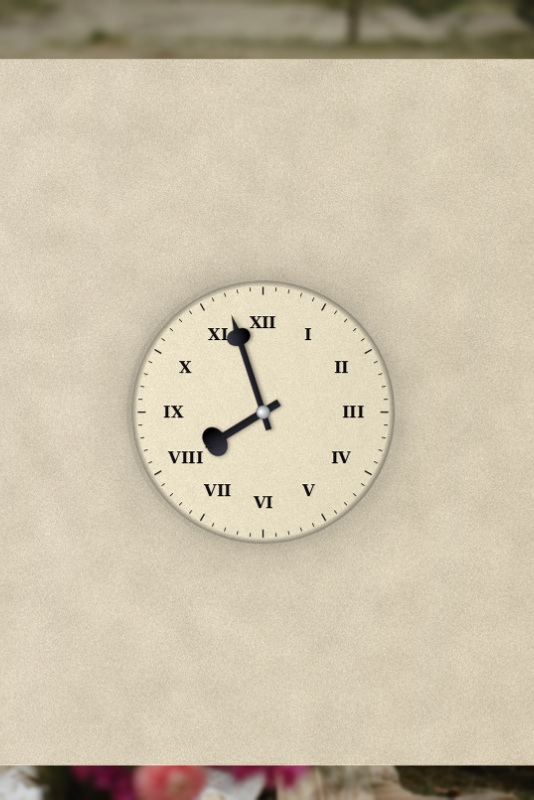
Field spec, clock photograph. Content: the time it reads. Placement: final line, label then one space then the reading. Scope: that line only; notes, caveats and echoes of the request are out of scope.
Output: 7:57
